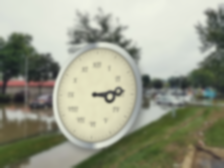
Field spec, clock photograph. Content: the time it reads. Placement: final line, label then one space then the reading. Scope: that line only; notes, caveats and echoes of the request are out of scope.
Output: 3:14
